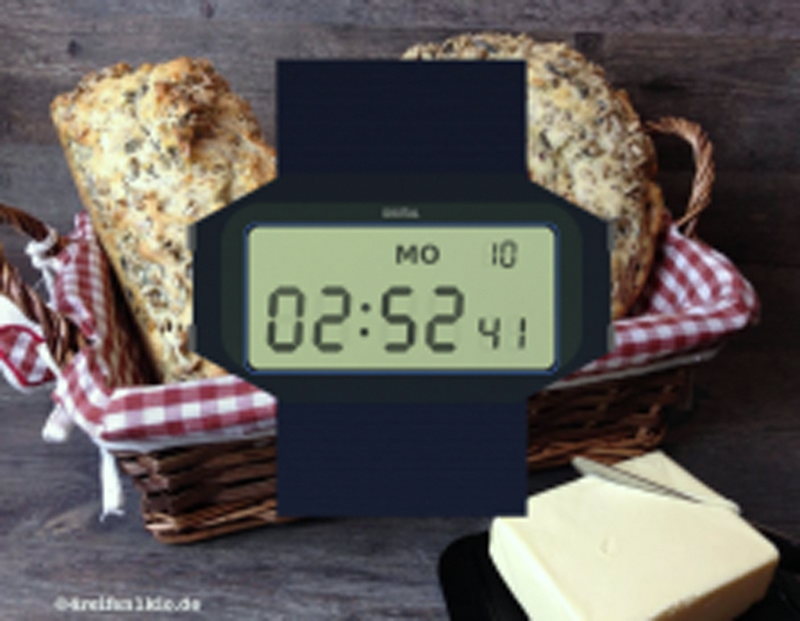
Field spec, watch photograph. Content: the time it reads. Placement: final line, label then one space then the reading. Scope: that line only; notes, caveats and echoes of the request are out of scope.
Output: 2:52:41
